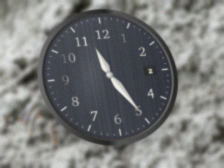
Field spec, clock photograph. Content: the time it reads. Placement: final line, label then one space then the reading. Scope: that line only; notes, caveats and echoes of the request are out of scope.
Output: 11:25
